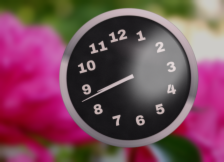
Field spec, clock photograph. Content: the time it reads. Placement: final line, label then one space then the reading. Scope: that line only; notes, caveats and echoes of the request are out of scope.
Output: 8:43
